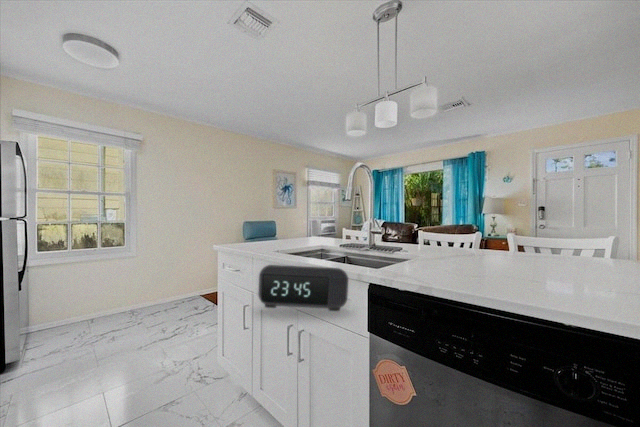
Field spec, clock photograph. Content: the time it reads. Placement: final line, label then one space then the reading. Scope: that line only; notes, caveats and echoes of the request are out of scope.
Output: 23:45
